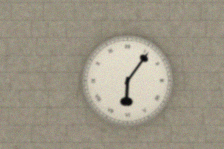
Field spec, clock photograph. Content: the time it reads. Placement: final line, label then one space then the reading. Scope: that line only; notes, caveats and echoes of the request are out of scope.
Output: 6:06
